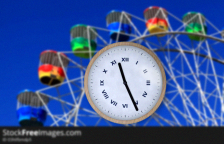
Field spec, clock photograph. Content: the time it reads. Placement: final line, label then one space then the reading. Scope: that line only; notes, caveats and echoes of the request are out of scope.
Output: 11:26
